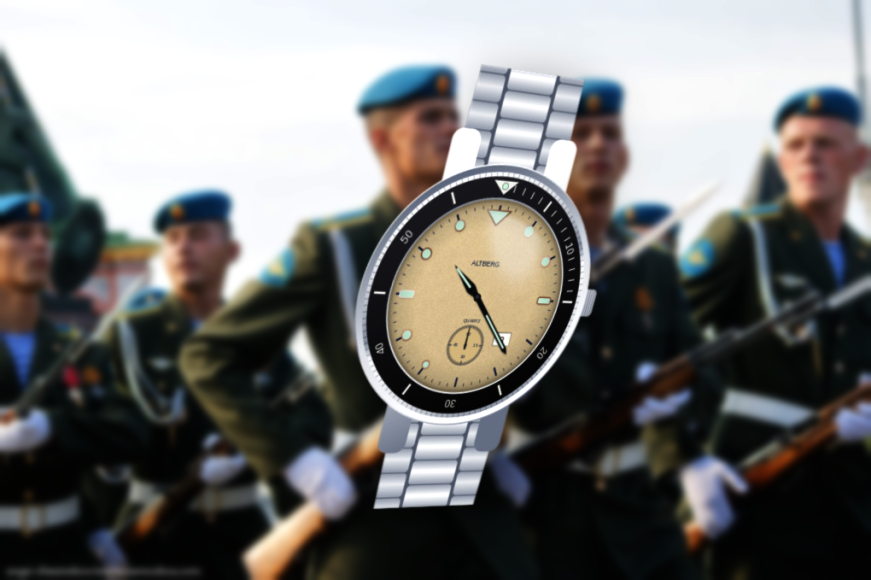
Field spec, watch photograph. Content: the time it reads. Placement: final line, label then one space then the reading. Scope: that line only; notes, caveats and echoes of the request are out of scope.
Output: 10:23
